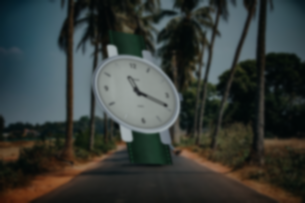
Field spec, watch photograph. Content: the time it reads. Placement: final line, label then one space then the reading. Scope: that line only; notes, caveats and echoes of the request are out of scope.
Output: 11:19
